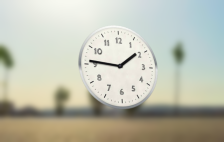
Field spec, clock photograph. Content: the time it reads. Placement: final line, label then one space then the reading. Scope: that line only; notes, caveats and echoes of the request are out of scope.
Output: 1:46
